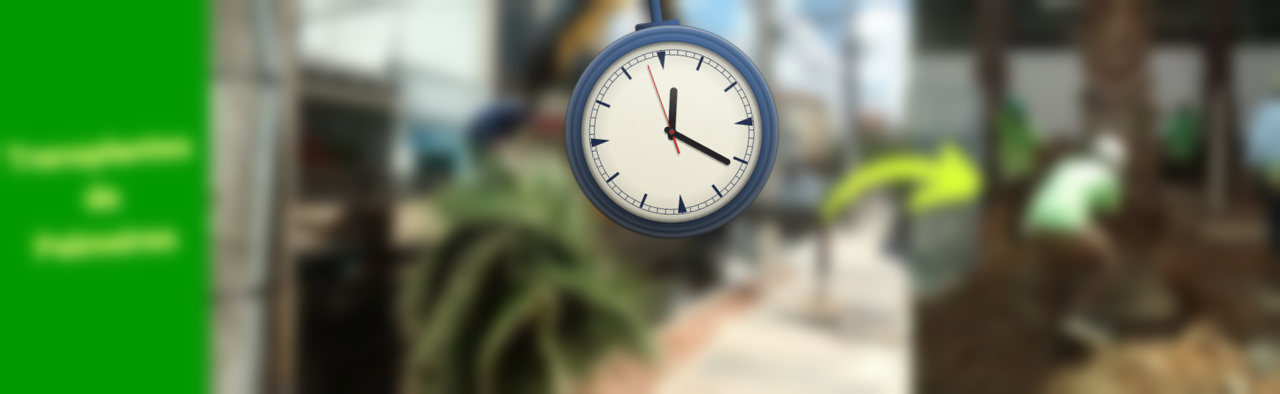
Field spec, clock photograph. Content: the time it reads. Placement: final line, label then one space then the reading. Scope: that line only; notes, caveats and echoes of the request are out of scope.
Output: 12:20:58
